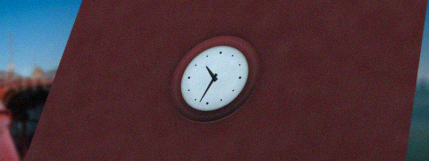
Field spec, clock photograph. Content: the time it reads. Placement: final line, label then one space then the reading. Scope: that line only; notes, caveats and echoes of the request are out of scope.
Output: 10:33
